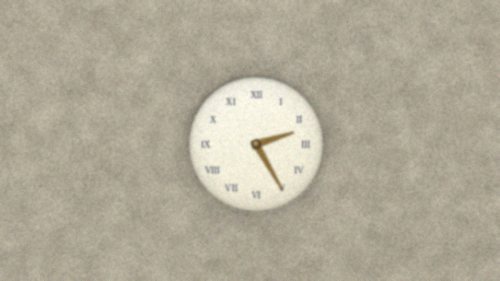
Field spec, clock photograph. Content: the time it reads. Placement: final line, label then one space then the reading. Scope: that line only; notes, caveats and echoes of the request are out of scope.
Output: 2:25
